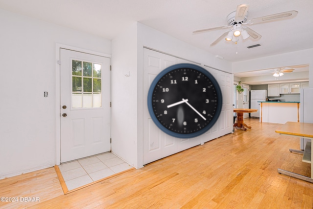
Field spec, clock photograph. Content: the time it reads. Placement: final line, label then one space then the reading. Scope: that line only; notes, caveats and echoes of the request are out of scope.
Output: 8:22
